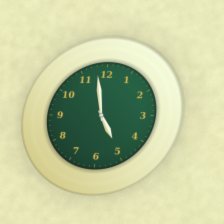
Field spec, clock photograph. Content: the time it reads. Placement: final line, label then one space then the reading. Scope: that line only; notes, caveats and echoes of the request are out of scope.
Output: 4:58
